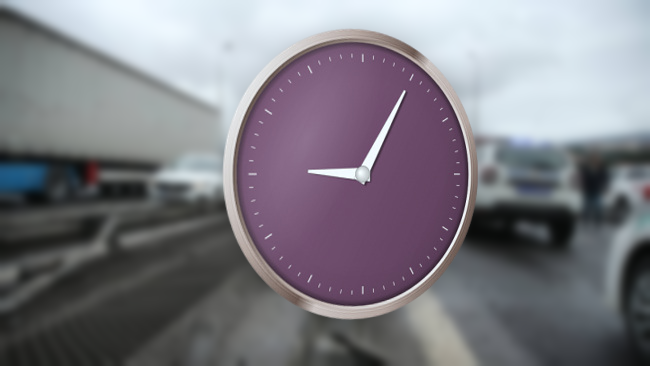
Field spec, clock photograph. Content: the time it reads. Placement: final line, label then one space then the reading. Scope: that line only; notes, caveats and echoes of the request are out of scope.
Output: 9:05
